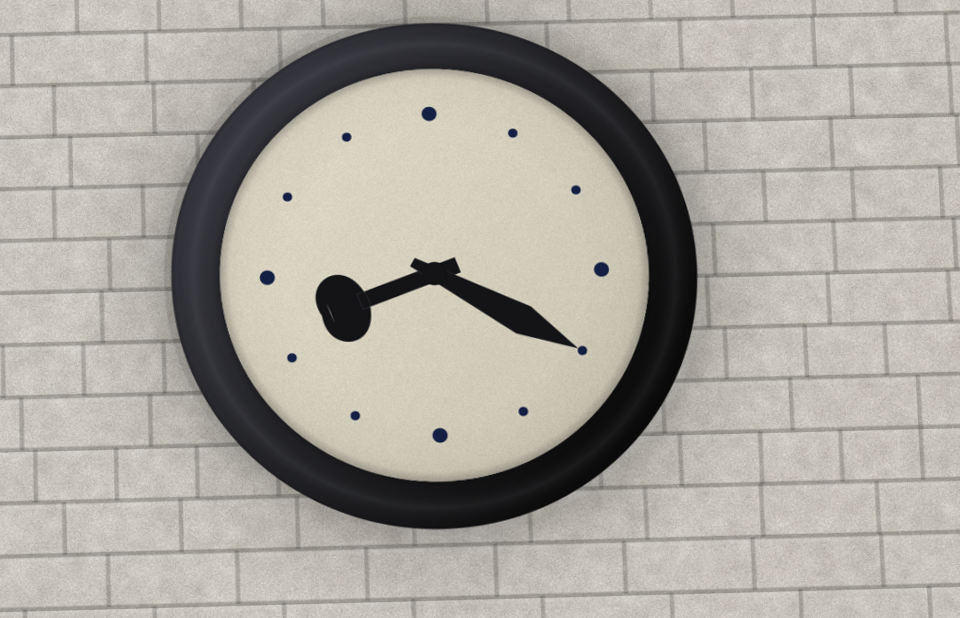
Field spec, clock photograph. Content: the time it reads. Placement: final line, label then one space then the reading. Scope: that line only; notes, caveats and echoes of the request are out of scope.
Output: 8:20
